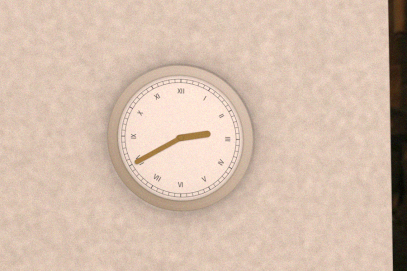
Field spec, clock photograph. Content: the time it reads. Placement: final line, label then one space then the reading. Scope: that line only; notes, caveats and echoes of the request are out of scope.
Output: 2:40
